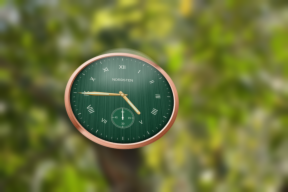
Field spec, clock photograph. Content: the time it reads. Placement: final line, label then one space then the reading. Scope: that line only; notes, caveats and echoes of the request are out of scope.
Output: 4:45
